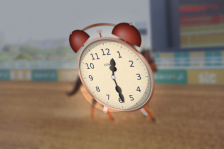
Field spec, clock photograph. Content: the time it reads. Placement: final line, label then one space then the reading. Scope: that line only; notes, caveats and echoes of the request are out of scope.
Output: 12:29
